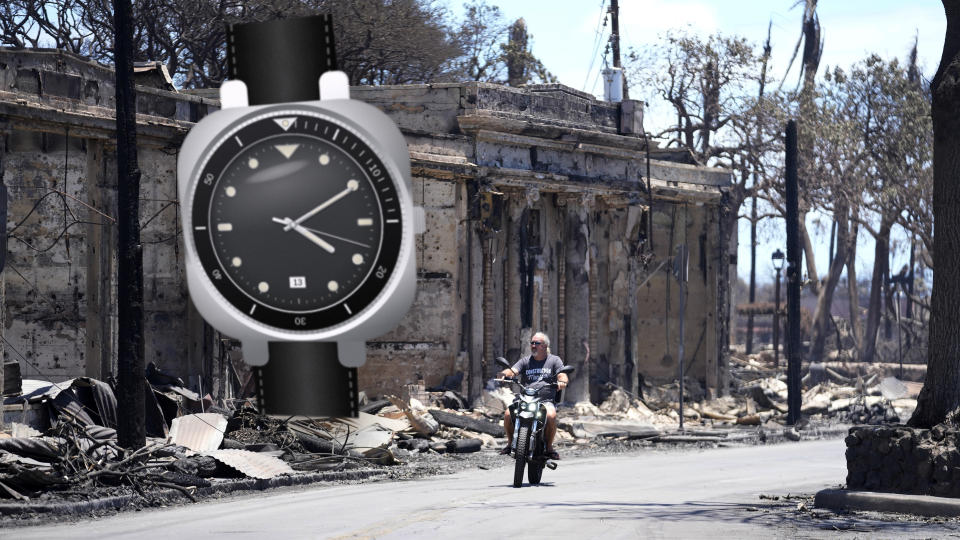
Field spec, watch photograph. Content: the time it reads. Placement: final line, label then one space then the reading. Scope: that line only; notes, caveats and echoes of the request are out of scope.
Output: 4:10:18
